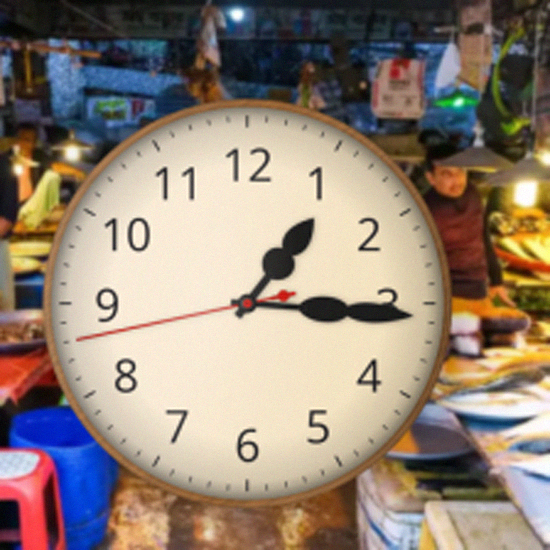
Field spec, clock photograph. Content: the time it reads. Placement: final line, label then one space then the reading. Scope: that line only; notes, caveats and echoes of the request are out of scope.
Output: 1:15:43
